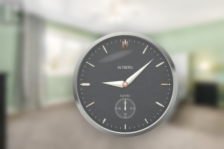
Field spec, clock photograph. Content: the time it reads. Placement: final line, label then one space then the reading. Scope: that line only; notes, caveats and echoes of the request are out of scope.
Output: 9:08
